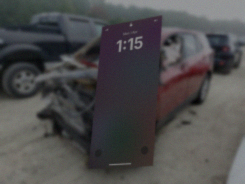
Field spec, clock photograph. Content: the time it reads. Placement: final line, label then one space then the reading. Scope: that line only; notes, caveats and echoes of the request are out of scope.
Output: 1:15
